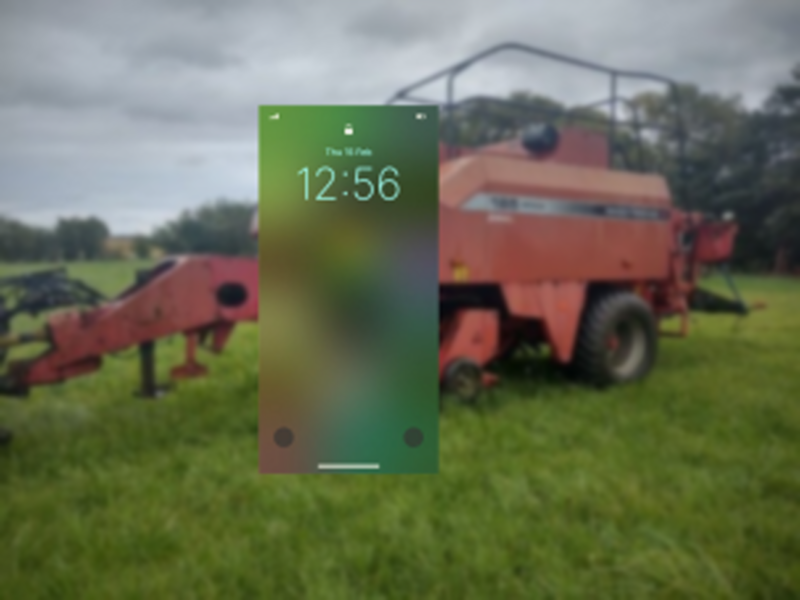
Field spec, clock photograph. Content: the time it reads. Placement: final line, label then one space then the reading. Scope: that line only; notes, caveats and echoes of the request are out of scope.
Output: 12:56
